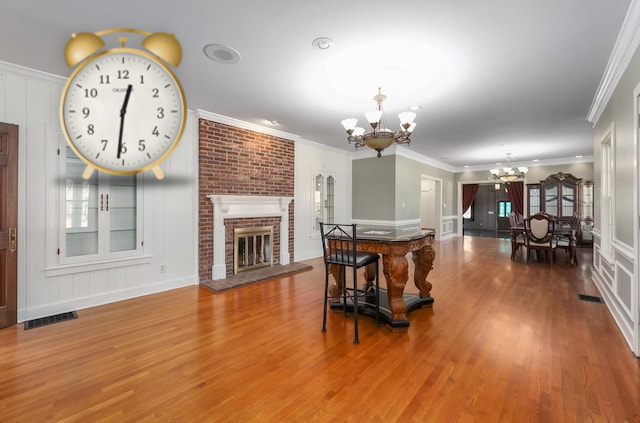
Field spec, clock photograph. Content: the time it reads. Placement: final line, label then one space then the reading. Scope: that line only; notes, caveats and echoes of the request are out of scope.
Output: 12:31
